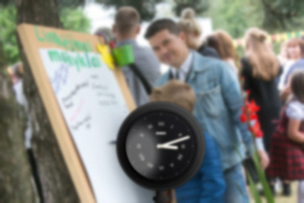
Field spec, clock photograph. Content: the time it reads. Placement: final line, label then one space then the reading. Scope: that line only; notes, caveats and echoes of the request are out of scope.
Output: 3:12
